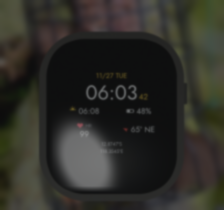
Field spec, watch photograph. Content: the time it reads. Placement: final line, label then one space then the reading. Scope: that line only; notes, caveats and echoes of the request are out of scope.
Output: 6:03
